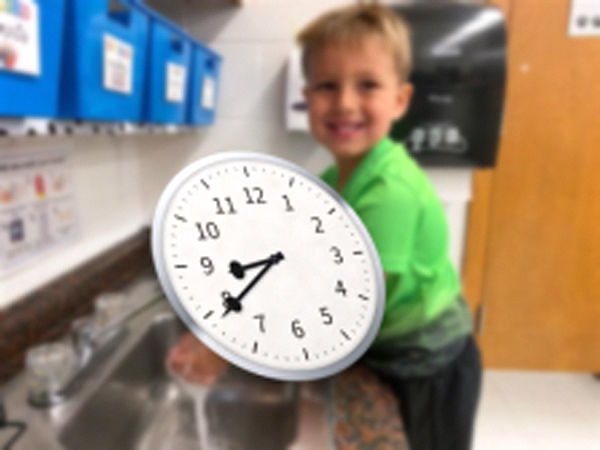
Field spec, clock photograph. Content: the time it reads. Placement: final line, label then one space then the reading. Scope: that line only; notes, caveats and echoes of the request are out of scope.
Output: 8:39
